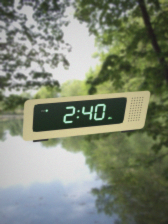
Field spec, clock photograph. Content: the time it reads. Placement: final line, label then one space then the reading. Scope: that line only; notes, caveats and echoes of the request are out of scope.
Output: 2:40
